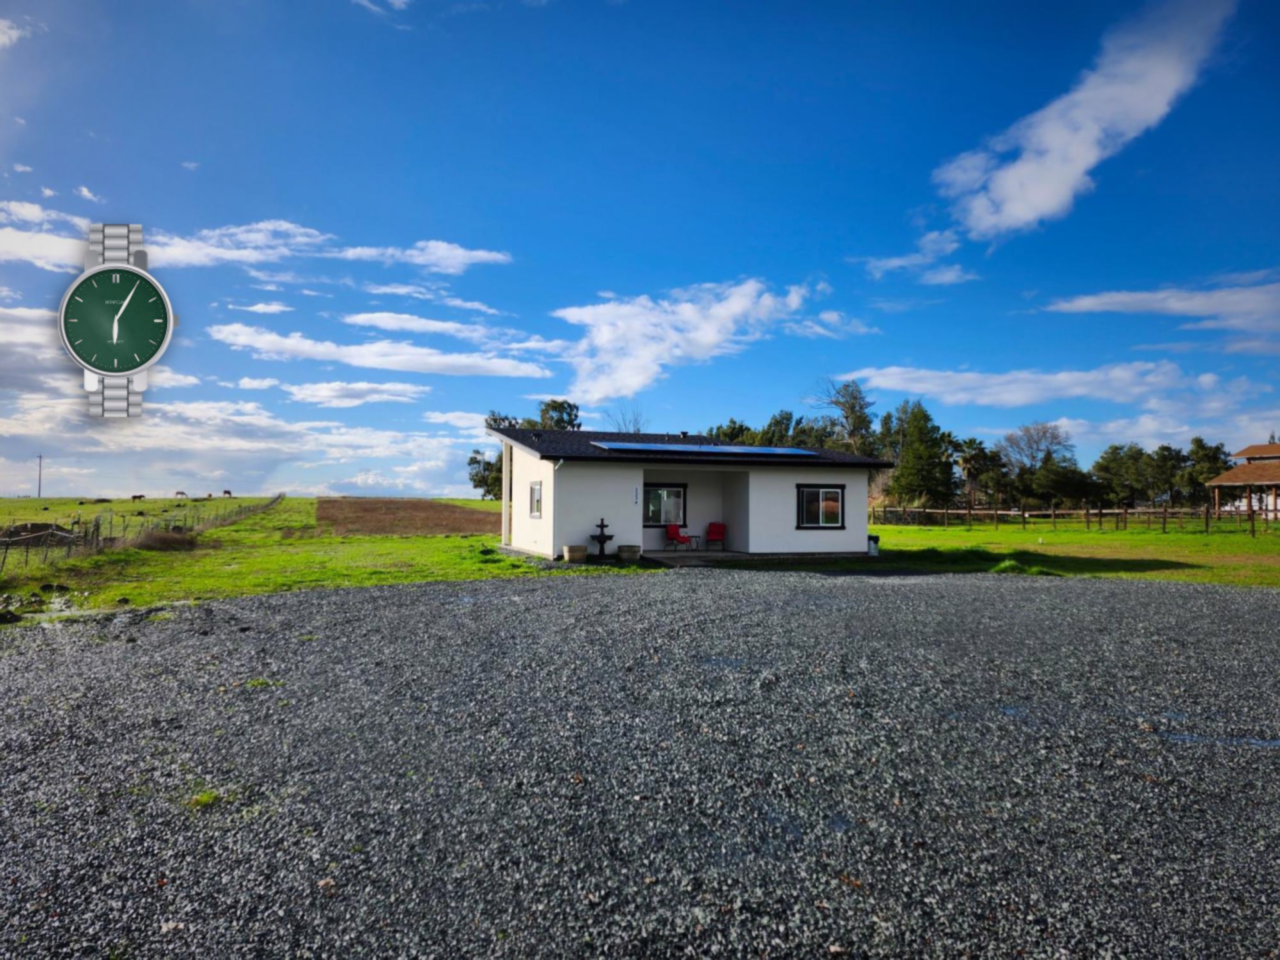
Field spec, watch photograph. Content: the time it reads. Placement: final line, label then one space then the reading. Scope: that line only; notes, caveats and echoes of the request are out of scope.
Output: 6:05
